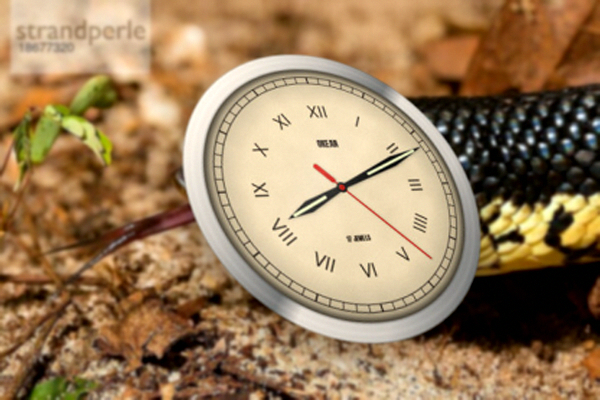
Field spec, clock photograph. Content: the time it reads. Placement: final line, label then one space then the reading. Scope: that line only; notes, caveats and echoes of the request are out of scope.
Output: 8:11:23
